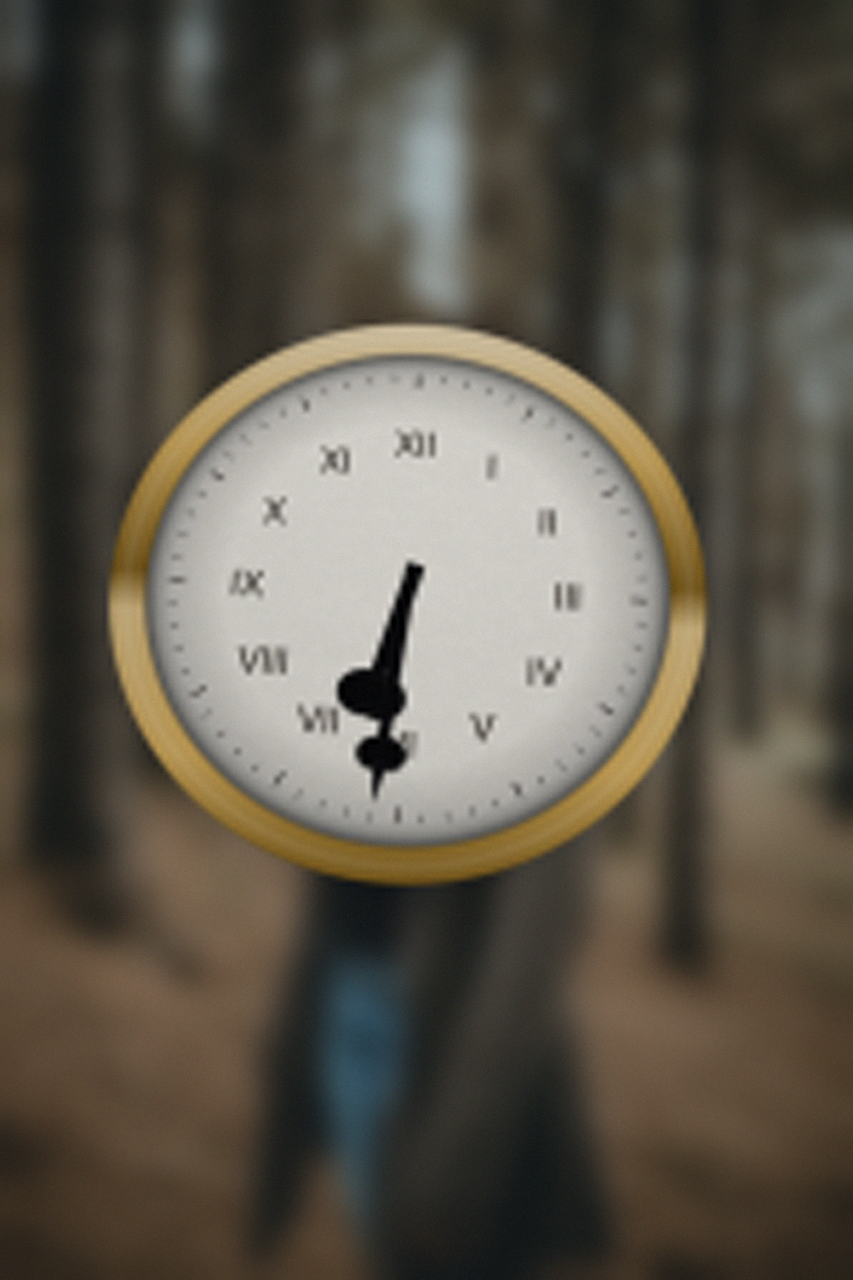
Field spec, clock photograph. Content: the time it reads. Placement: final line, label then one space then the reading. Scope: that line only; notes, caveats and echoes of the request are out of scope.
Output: 6:31
